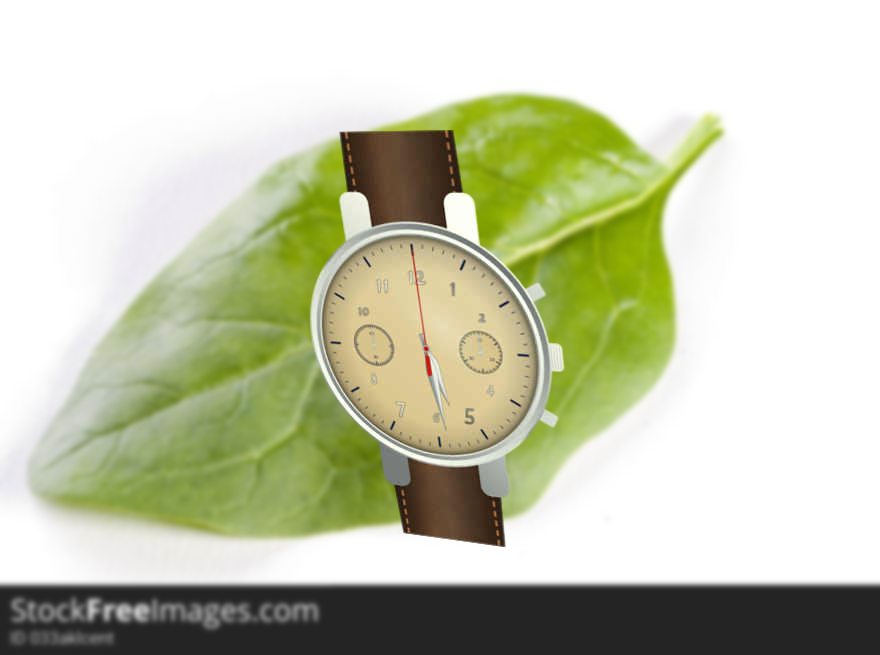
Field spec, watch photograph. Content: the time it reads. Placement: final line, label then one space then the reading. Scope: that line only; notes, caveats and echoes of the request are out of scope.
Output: 5:29
